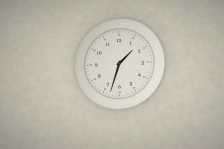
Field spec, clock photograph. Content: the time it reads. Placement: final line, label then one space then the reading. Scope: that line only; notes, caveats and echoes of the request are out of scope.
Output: 1:33
